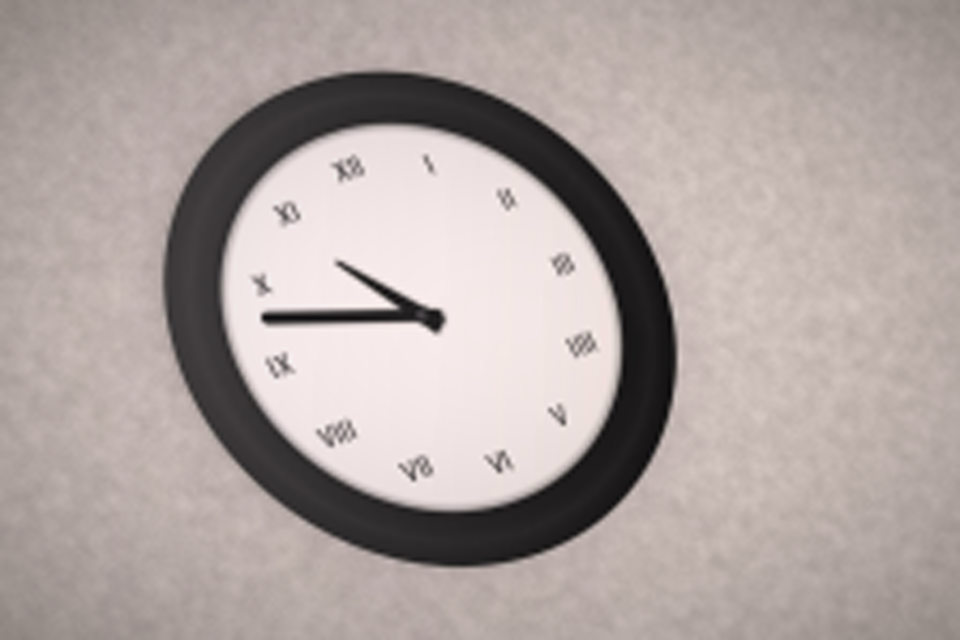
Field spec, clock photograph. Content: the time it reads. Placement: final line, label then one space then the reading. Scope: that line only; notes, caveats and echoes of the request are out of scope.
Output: 10:48
